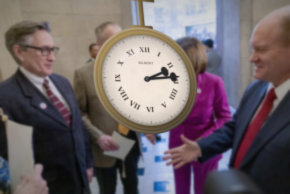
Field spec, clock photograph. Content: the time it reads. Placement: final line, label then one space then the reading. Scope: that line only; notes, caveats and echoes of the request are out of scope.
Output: 2:14
